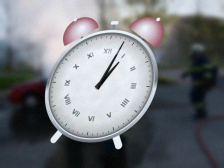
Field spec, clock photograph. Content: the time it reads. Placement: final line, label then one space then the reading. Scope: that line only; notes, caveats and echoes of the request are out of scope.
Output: 1:03
